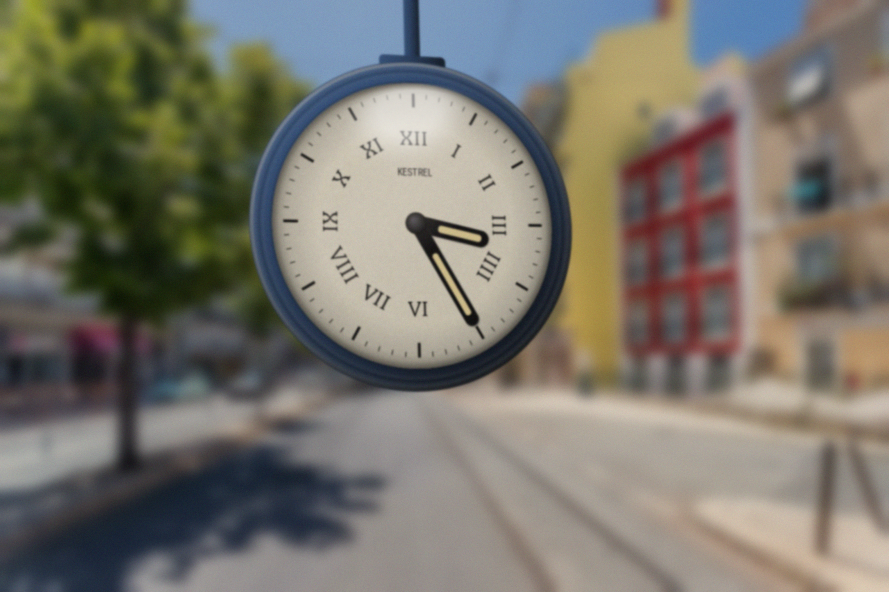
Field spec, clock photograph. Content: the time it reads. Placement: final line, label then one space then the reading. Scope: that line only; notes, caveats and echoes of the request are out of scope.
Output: 3:25
